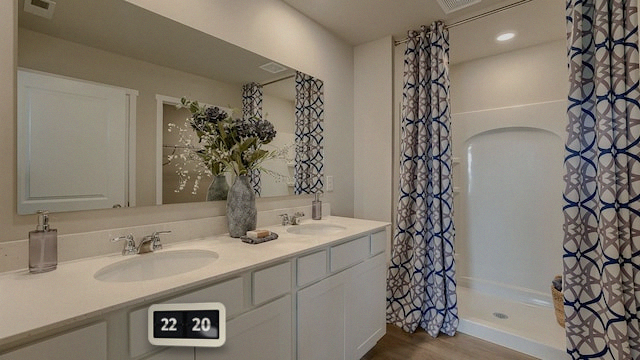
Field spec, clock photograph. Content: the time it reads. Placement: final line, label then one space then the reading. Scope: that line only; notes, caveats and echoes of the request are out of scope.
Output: 22:20
